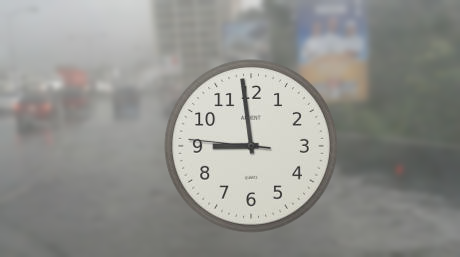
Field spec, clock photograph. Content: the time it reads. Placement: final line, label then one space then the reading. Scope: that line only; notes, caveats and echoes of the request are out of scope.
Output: 8:58:46
